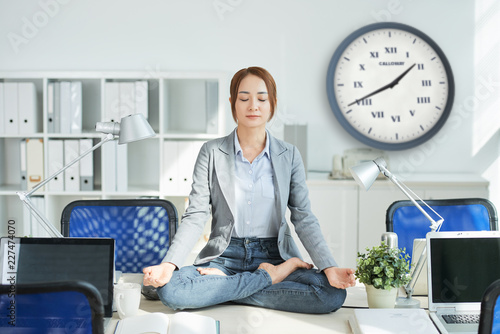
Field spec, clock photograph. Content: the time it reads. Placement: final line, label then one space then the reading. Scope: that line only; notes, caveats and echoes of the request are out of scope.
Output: 1:41
